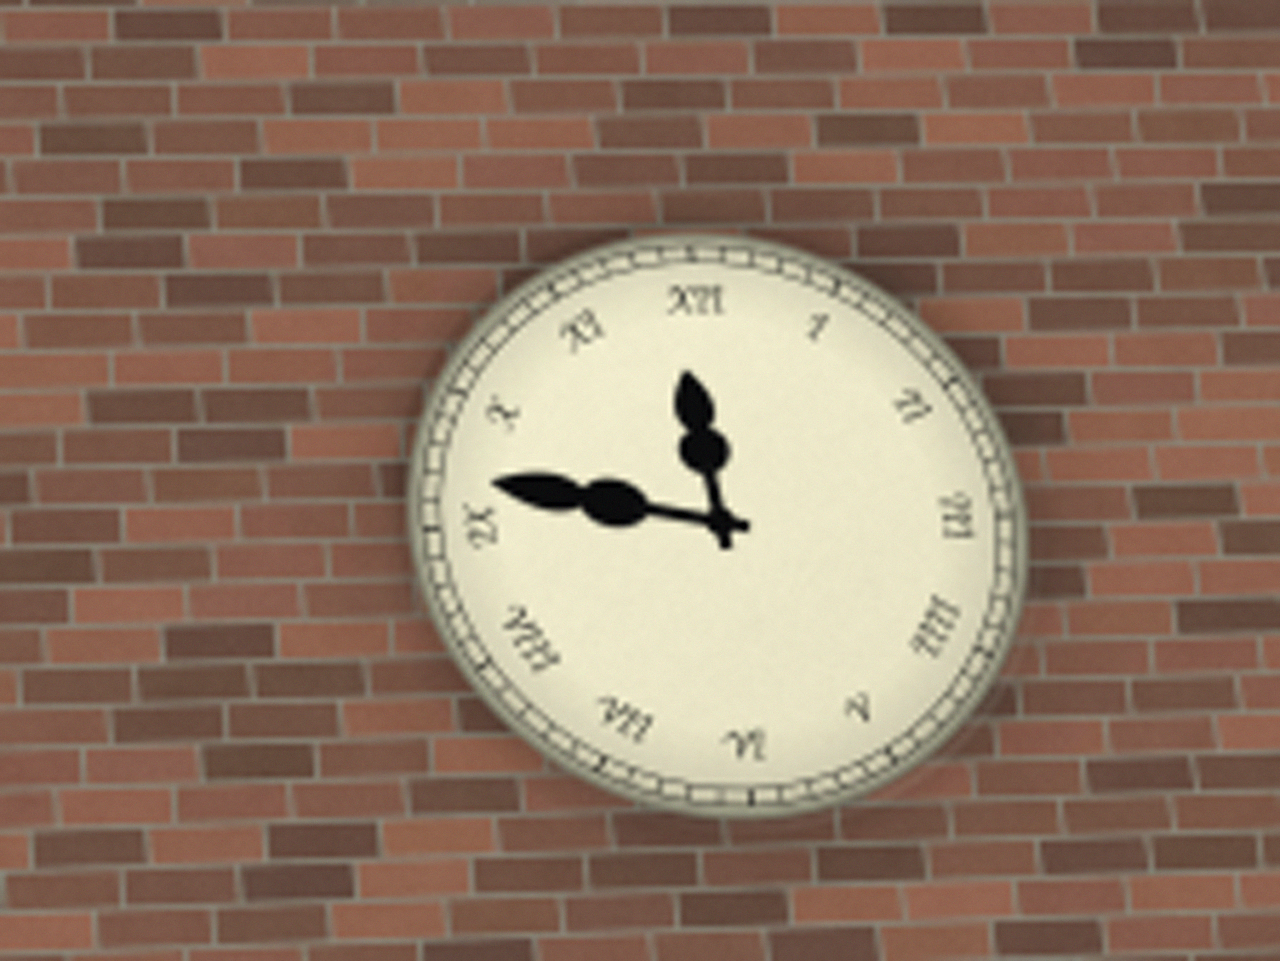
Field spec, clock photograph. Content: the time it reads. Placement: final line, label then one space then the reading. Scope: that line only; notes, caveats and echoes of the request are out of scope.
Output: 11:47
